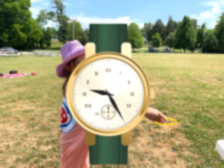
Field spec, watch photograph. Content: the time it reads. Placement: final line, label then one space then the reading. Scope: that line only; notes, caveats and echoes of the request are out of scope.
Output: 9:25
